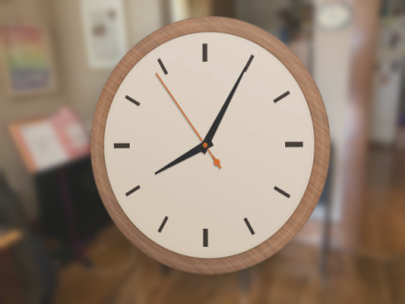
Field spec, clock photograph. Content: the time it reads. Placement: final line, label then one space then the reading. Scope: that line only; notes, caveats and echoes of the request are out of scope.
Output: 8:04:54
